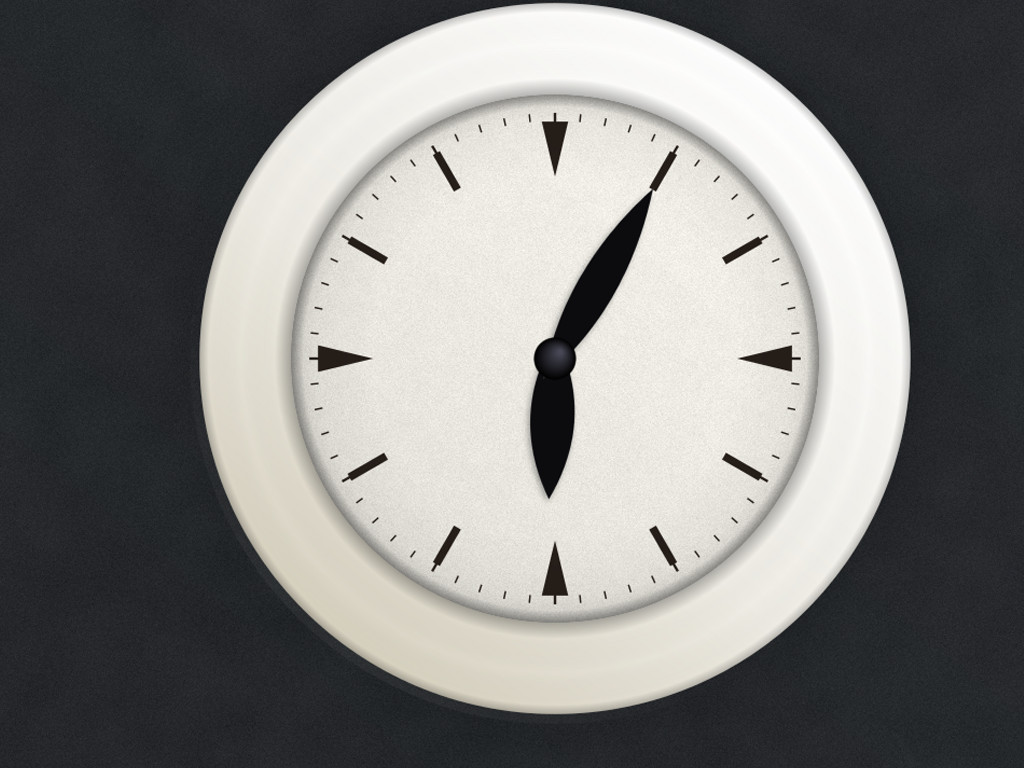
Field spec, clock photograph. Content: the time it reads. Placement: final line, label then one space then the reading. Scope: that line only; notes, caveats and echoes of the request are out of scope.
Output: 6:05
